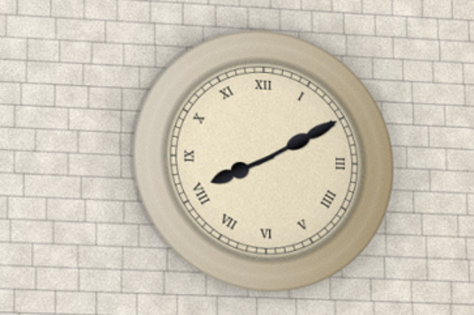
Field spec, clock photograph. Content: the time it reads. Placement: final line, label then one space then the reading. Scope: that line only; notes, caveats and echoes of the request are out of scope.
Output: 8:10
